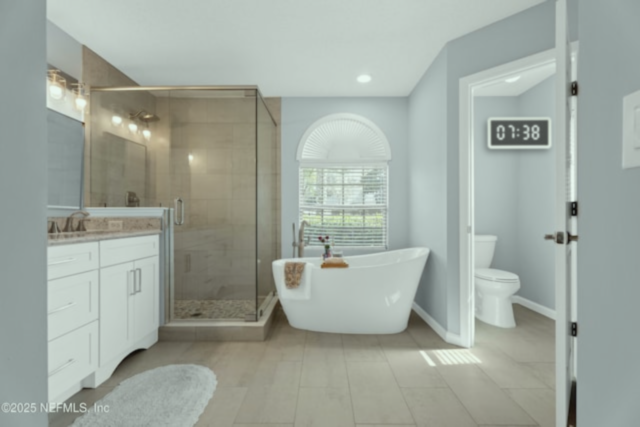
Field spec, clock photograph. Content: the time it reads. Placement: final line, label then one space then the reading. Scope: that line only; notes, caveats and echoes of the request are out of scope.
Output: 7:38
